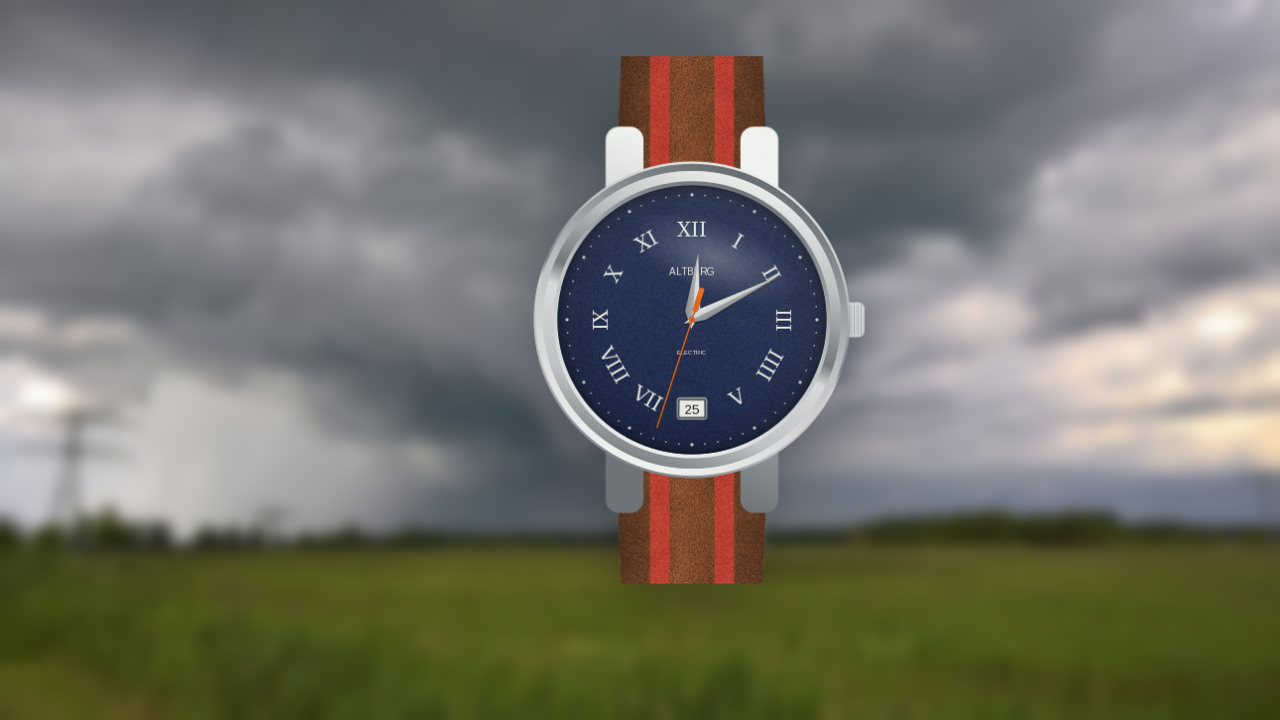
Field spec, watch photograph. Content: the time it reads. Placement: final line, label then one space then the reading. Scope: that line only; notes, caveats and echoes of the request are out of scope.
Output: 12:10:33
